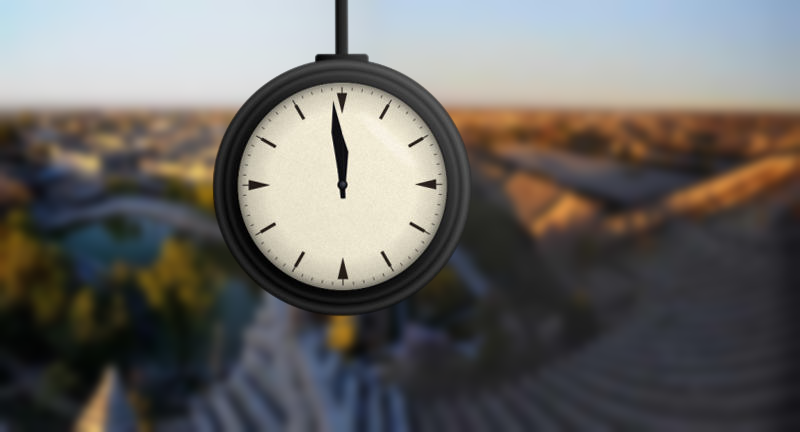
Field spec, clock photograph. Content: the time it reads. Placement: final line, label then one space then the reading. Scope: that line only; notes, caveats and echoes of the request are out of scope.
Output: 11:59
